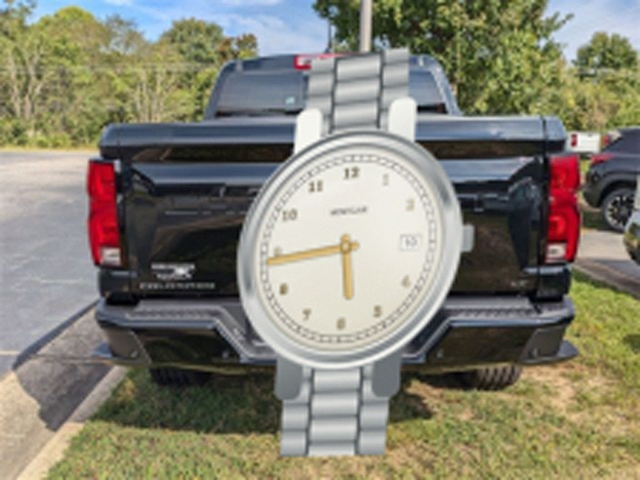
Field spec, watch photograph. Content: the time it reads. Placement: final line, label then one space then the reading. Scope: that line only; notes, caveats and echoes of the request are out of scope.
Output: 5:44
